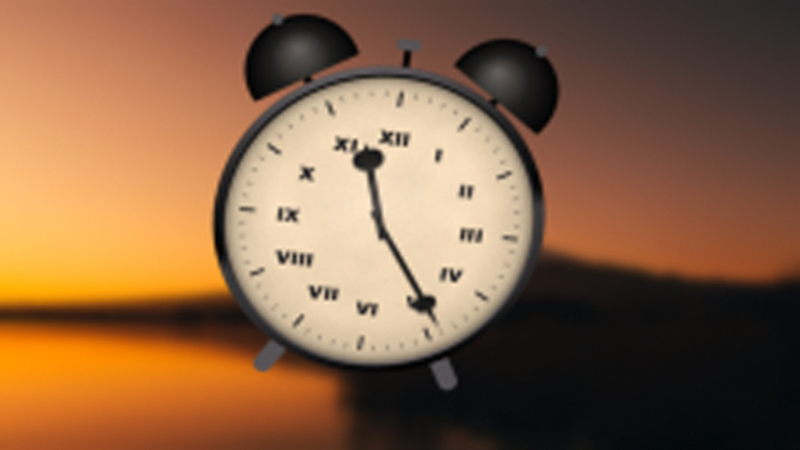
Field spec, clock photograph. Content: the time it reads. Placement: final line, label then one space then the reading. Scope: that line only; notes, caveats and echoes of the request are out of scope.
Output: 11:24
